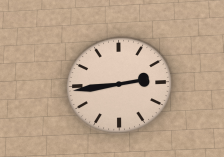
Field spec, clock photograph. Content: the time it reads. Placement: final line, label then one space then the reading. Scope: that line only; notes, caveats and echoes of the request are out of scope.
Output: 2:44
